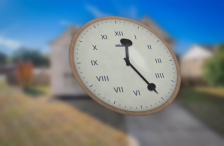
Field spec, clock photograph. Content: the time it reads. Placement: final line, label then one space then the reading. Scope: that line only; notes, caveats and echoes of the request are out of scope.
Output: 12:25
